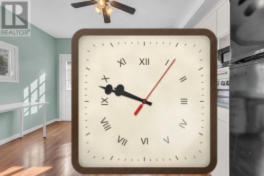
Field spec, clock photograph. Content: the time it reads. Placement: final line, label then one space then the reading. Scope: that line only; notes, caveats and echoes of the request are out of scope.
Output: 9:48:06
